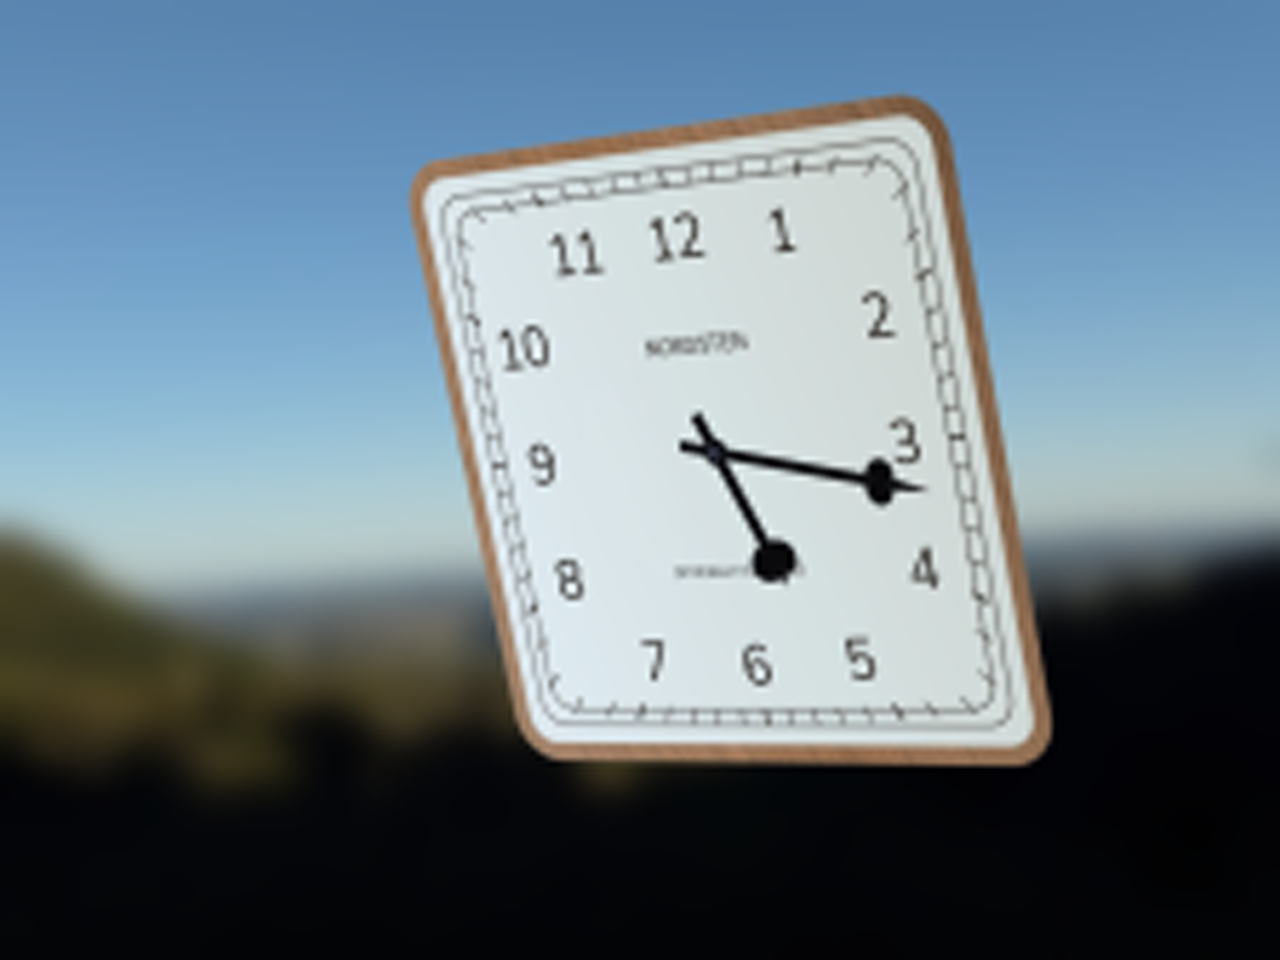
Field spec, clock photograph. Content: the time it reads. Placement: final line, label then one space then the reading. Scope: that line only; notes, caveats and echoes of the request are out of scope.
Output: 5:17
